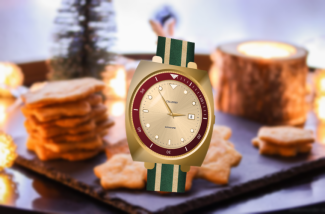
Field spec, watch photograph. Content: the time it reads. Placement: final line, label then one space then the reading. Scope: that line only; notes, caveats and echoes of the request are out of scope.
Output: 2:54
